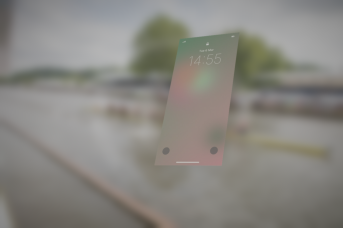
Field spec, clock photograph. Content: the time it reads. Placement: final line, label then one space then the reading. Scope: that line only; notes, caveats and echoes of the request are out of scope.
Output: 14:55
